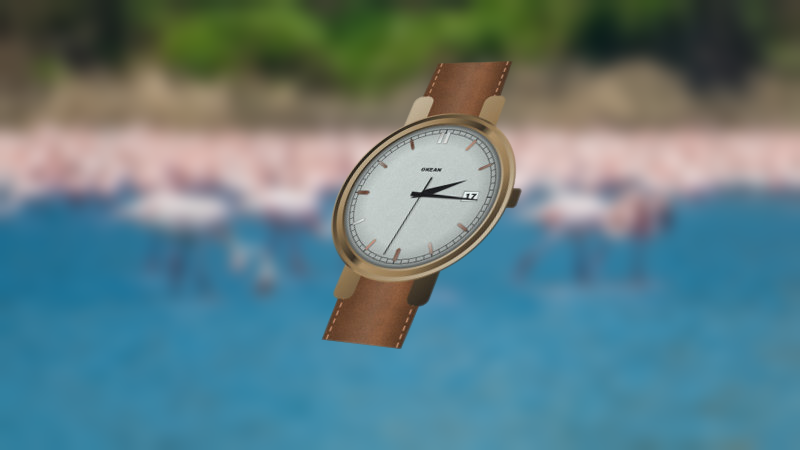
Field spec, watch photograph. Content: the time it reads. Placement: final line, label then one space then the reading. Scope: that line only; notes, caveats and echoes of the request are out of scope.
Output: 2:15:32
